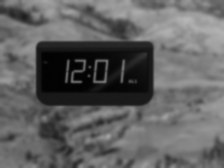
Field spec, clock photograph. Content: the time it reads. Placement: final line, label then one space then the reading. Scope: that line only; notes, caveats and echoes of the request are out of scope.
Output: 12:01
